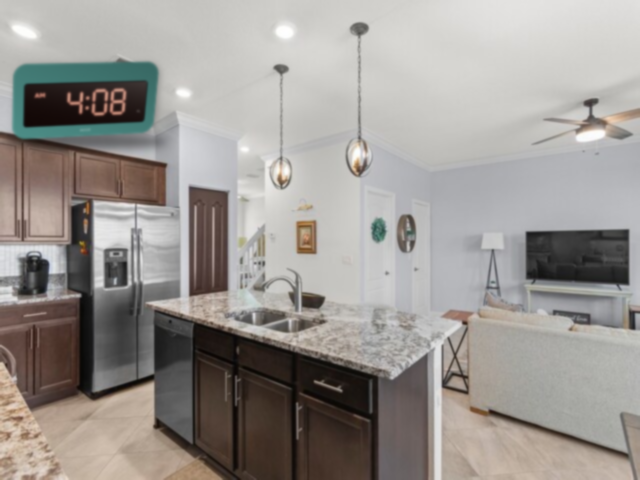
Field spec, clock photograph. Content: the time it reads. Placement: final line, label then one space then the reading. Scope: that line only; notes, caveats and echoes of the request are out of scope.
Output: 4:08
